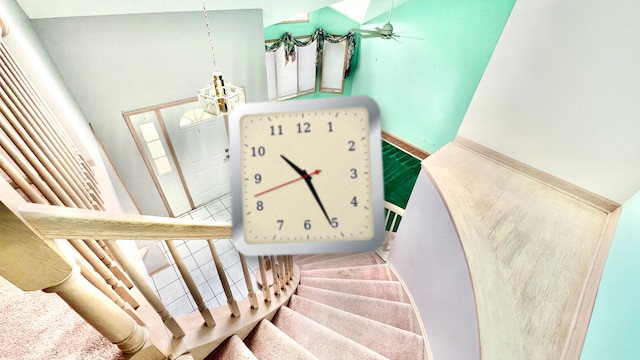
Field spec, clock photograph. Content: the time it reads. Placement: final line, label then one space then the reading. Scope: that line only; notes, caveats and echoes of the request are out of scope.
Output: 10:25:42
